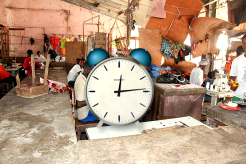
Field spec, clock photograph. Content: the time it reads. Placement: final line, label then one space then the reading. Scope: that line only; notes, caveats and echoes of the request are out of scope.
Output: 12:14
